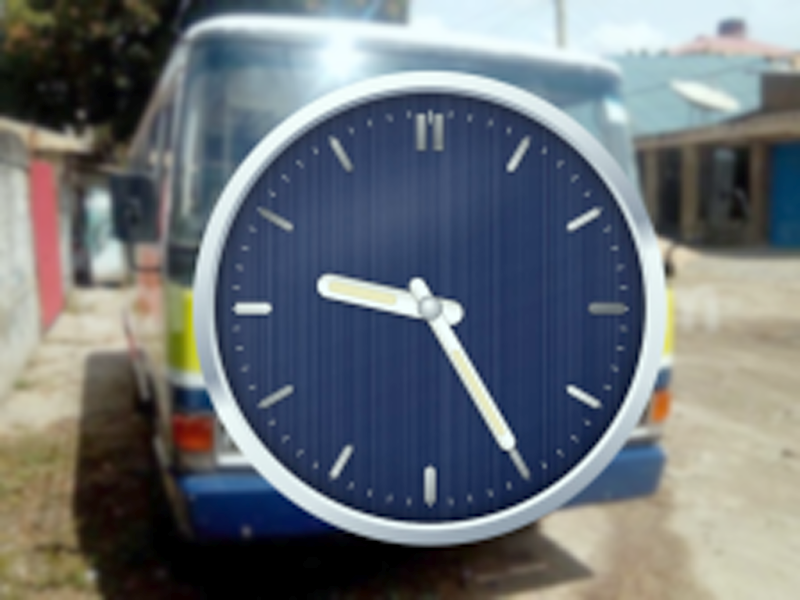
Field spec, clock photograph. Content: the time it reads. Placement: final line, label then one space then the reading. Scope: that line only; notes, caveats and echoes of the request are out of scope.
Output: 9:25
